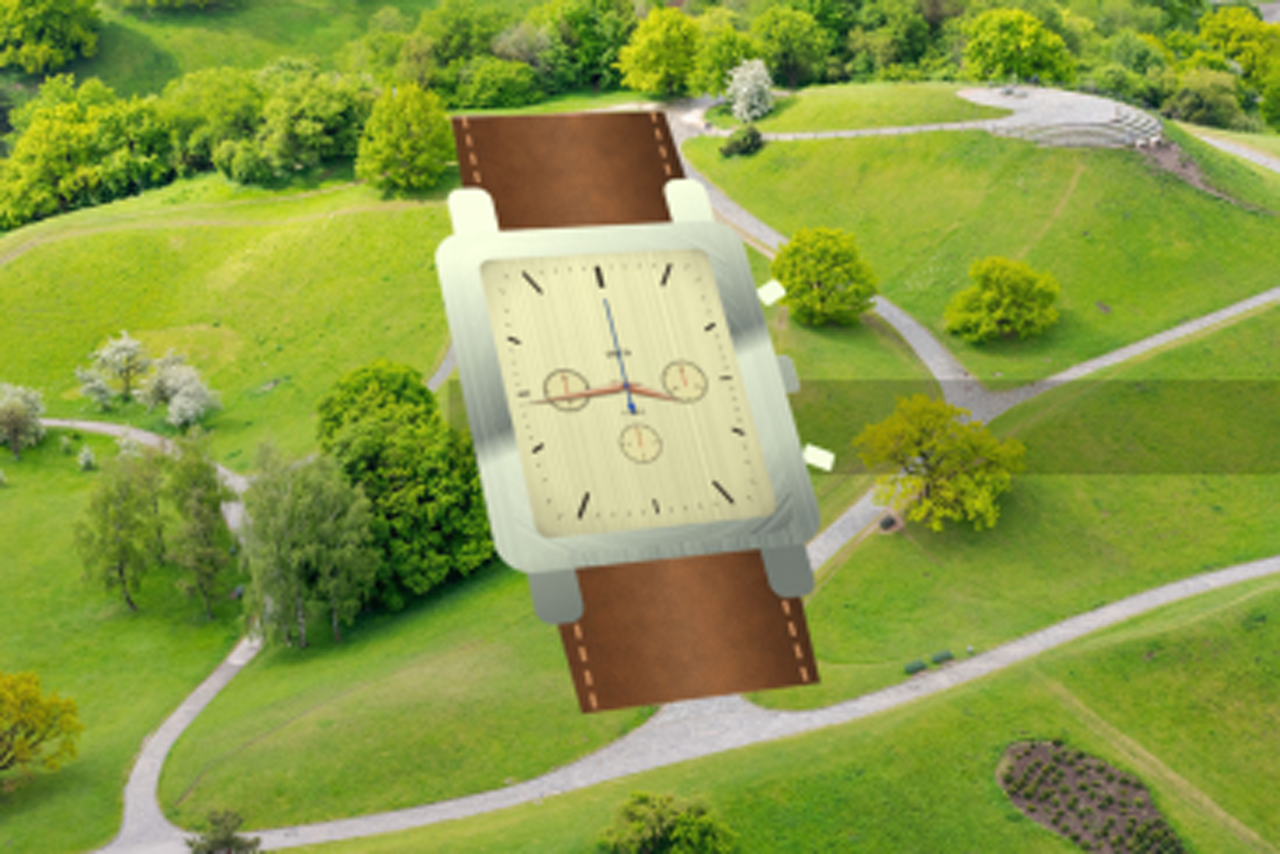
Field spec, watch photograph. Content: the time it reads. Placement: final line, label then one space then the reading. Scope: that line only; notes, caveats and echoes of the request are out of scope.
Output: 3:44
